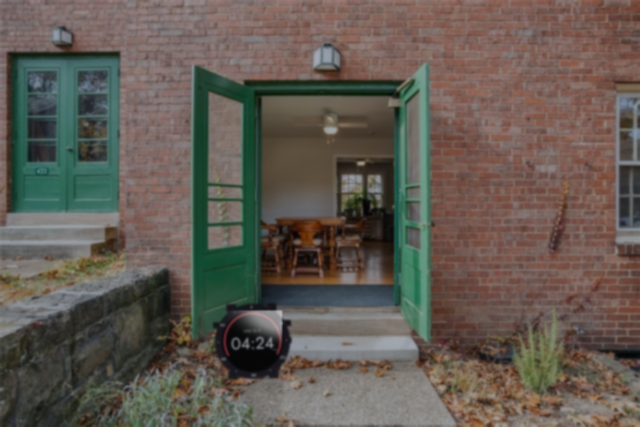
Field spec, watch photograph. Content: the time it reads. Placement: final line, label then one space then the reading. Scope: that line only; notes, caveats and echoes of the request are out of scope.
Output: 4:24
